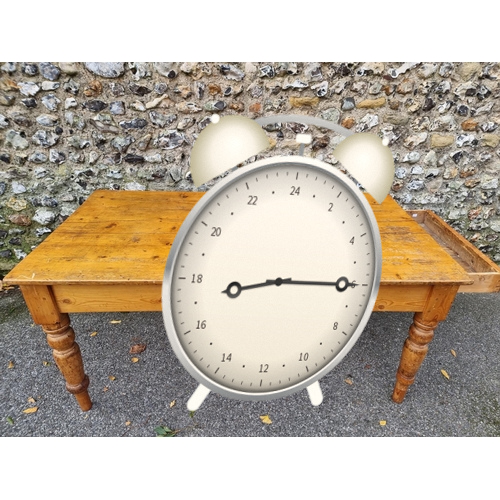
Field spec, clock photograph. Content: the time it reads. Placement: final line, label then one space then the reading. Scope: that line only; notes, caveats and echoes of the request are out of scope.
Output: 17:15
